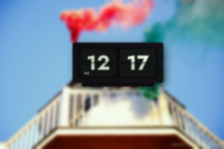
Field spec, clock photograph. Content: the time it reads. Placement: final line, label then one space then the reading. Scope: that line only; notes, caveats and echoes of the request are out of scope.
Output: 12:17
